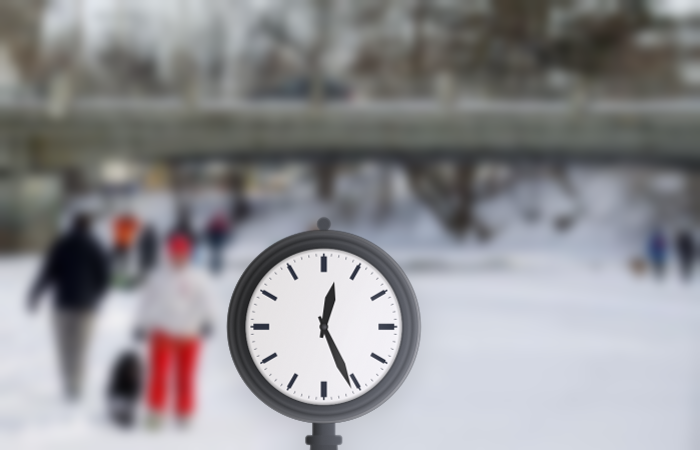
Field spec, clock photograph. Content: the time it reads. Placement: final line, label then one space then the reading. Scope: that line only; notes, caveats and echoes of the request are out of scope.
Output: 12:26
